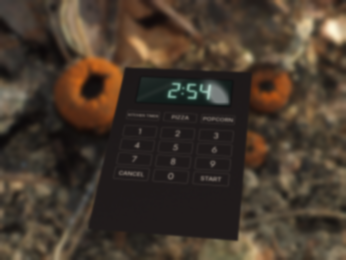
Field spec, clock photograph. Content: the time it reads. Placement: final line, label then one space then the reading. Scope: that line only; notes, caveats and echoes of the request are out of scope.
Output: 2:54
